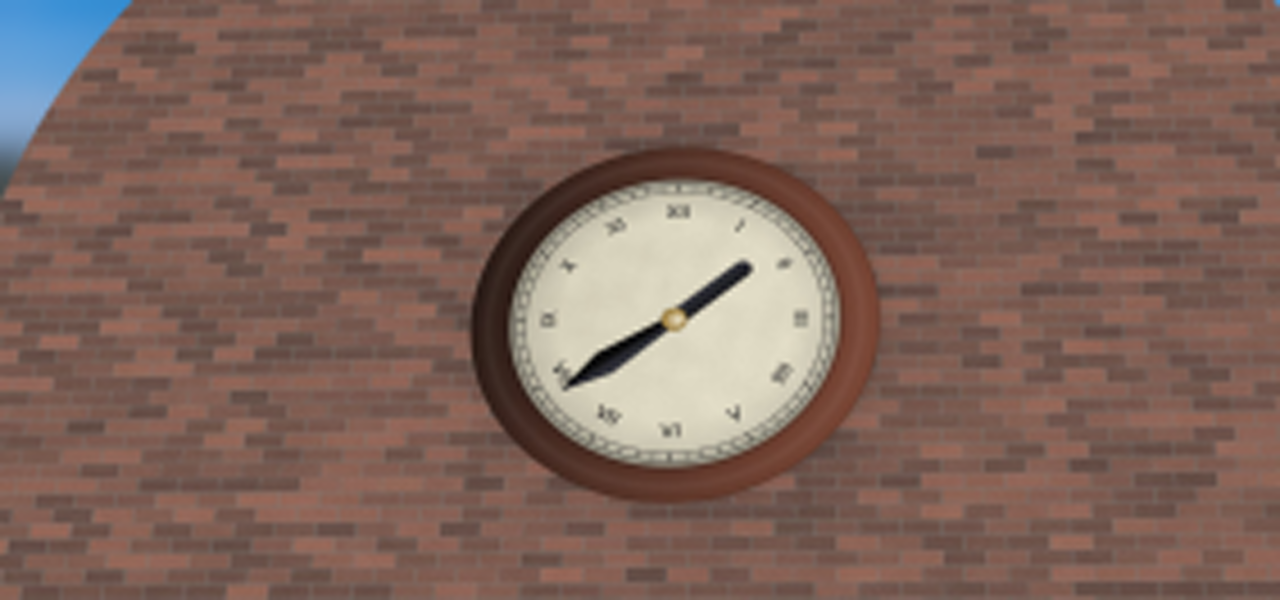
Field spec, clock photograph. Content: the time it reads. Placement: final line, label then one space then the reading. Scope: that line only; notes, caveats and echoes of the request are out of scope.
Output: 1:39
